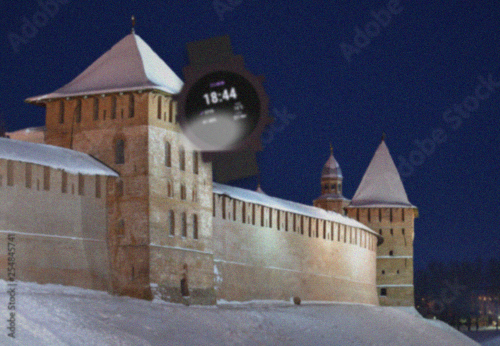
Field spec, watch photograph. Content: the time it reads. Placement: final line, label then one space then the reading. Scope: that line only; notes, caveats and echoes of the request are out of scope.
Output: 18:44
